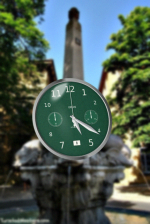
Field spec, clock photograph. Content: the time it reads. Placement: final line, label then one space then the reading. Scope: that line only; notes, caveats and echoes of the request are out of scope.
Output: 5:21
